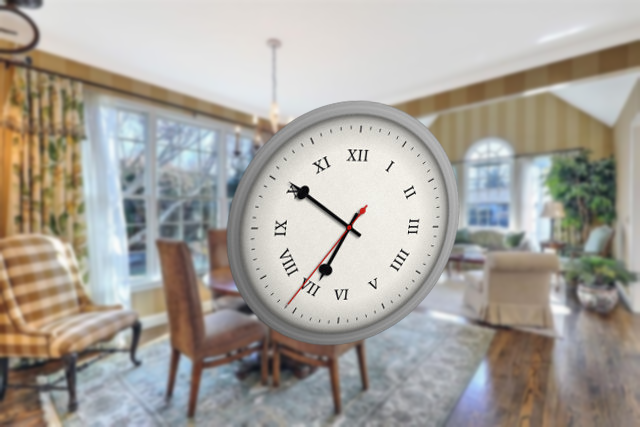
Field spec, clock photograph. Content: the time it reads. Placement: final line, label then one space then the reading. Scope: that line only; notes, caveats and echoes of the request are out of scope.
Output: 6:50:36
